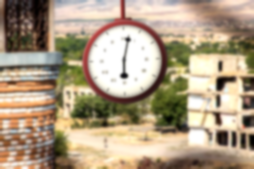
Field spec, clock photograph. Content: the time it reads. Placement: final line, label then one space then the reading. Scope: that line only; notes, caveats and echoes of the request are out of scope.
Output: 6:02
